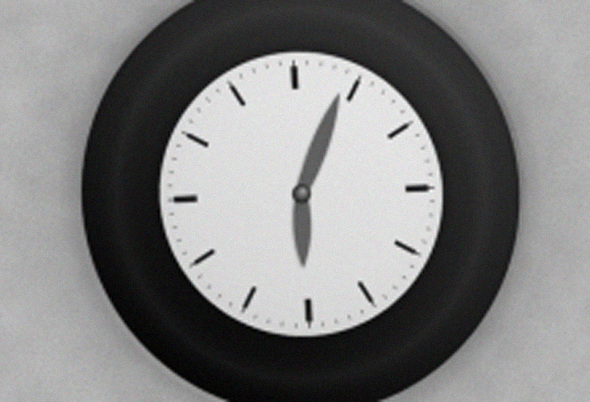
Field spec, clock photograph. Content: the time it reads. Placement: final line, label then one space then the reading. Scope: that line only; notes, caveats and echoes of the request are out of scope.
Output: 6:04
